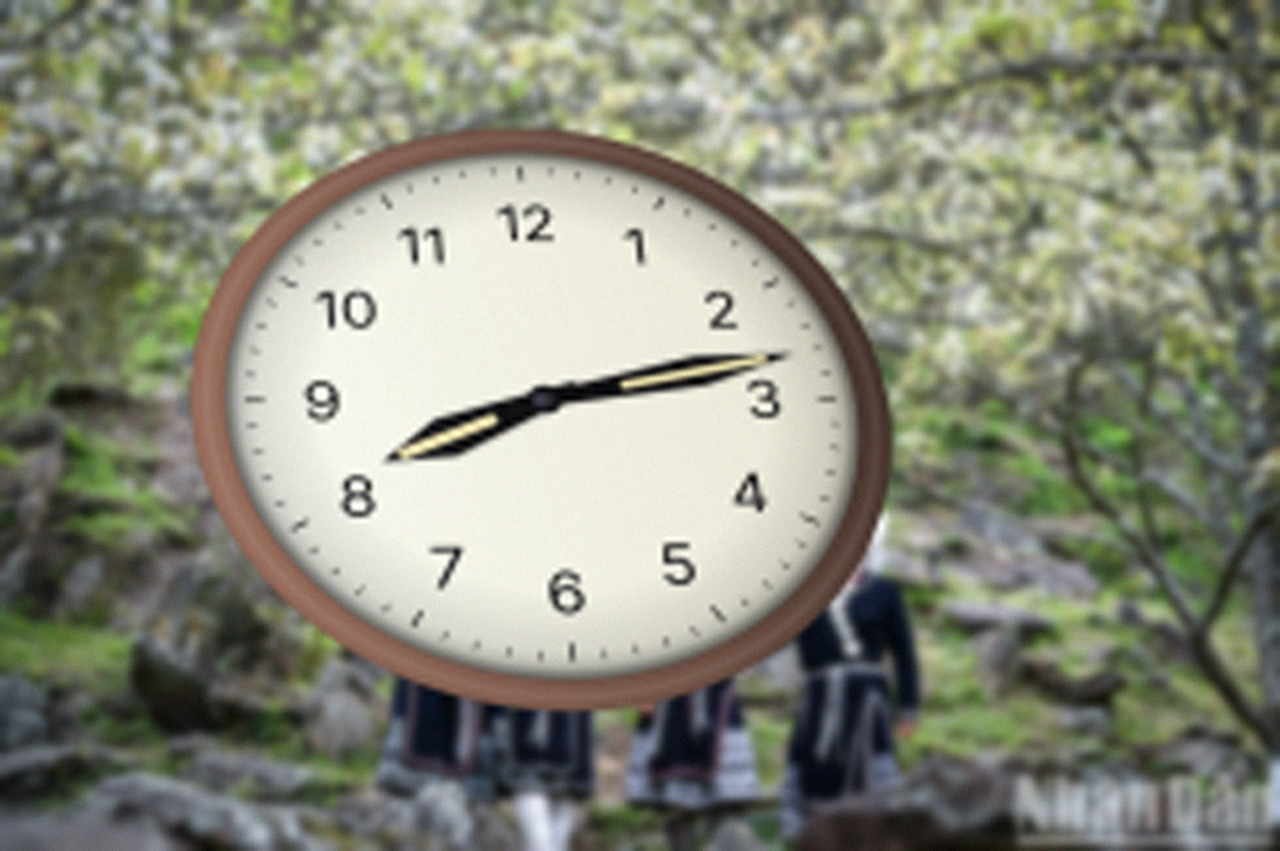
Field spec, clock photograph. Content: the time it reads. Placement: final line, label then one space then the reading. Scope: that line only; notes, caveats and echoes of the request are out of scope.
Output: 8:13
